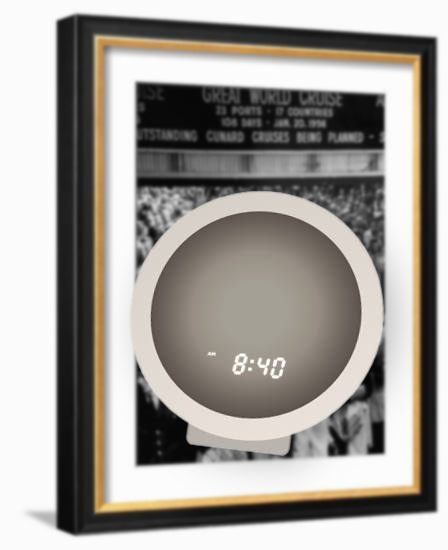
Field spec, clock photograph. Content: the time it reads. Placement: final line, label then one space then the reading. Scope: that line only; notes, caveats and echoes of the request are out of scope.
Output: 8:40
